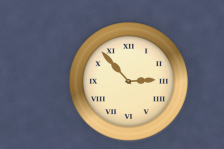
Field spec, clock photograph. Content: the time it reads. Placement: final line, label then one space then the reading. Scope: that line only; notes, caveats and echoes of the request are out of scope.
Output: 2:53
